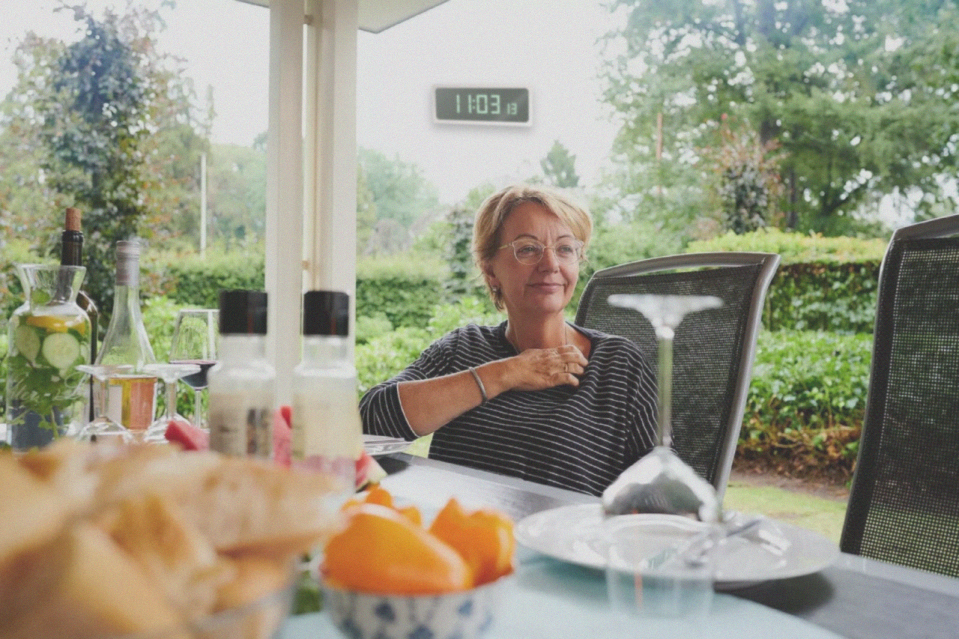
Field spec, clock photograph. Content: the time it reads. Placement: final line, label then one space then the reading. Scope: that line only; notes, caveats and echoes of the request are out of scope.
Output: 11:03
